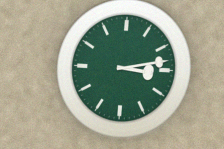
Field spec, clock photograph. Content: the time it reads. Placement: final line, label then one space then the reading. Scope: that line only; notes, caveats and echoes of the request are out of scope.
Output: 3:13
